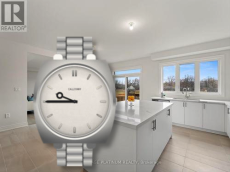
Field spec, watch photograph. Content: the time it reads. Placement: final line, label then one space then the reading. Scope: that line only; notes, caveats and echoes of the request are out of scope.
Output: 9:45
